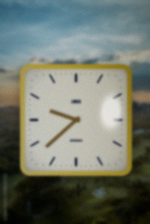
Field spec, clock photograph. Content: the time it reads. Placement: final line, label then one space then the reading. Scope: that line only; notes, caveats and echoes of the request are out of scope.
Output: 9:38
